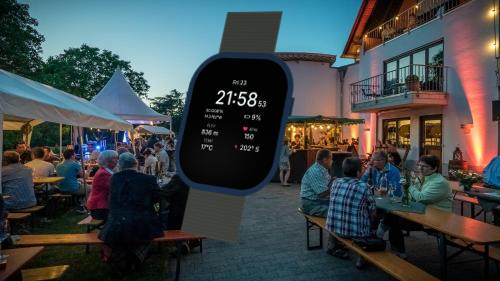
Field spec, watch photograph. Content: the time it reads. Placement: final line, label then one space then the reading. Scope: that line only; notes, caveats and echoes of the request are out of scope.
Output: 21:58
